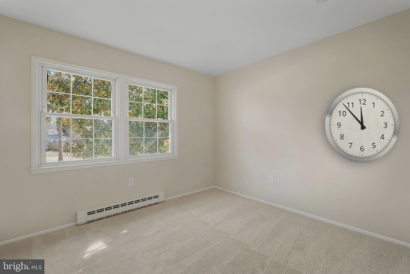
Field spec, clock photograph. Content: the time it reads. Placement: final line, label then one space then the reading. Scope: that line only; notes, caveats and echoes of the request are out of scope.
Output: 11:53
